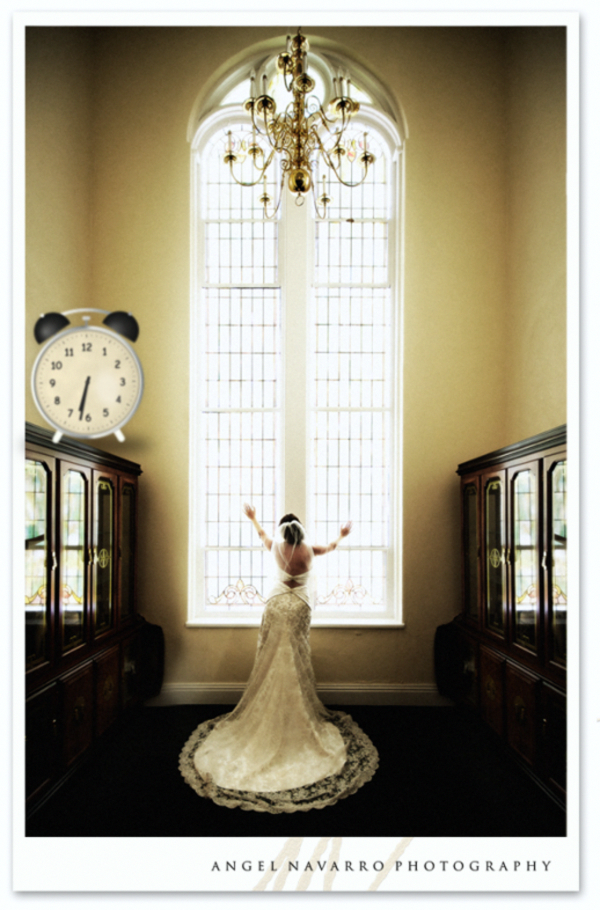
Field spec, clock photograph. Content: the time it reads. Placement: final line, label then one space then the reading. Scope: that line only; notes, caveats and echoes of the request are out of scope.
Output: 6:32
